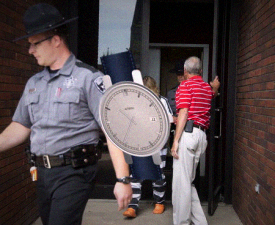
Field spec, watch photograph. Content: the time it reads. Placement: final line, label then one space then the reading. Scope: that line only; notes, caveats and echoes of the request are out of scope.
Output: 10:36
